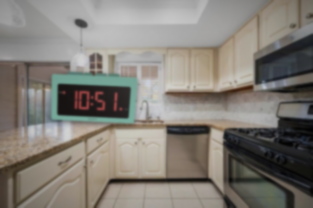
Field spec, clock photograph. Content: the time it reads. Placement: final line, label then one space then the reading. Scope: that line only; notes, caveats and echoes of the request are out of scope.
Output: 10:51
